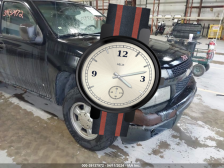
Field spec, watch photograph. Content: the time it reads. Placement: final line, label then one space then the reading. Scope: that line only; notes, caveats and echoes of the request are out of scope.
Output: 4:12
